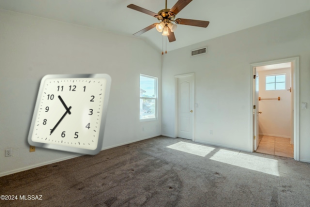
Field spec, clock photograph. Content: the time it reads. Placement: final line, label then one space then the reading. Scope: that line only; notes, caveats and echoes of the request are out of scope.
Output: 10:35
